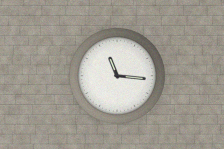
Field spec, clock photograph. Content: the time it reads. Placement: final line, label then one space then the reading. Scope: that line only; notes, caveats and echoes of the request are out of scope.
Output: 11:16
